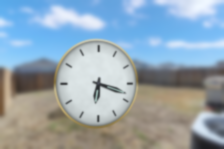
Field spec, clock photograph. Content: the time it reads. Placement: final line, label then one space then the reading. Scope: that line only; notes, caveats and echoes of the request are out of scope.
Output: 6:18
